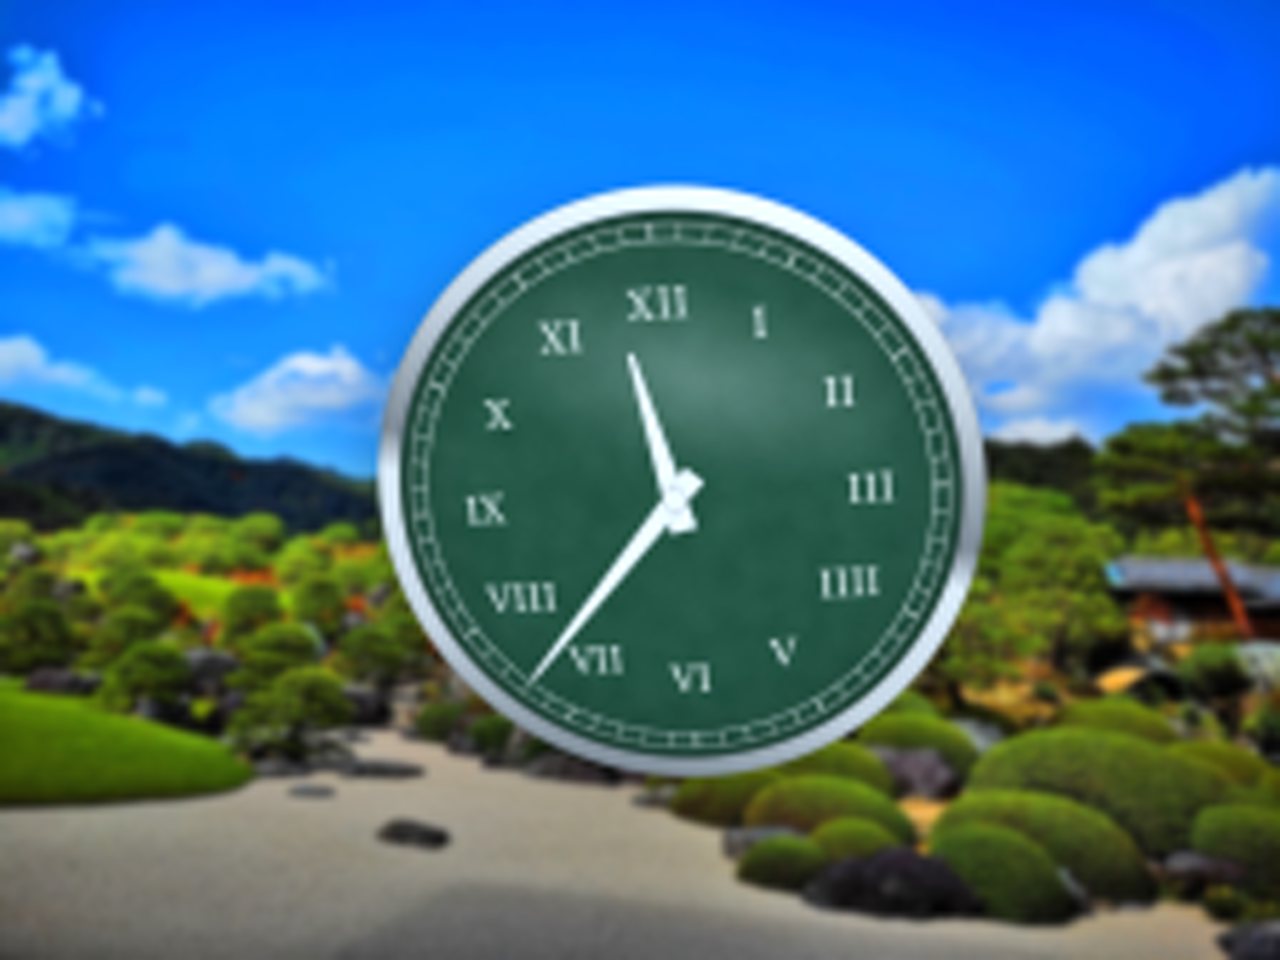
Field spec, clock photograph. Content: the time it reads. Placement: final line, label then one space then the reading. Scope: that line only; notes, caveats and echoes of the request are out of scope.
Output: 11:37
